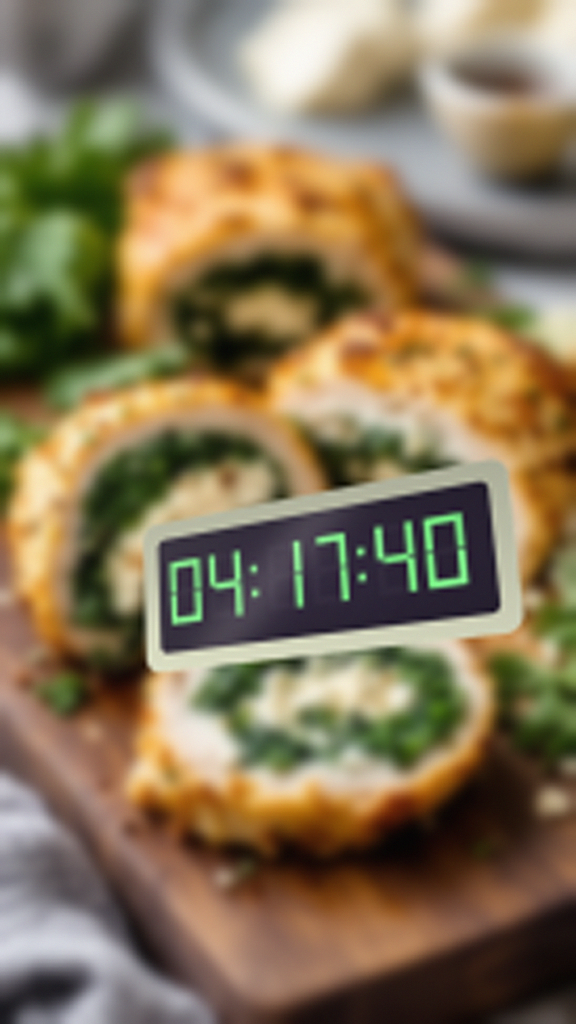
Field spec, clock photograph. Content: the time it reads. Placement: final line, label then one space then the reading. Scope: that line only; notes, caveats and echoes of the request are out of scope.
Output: 4:17:40
